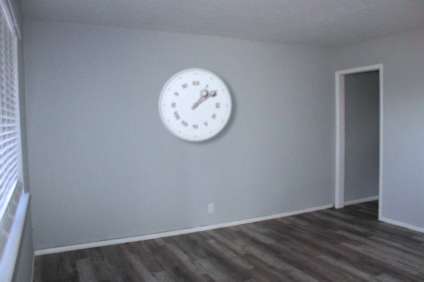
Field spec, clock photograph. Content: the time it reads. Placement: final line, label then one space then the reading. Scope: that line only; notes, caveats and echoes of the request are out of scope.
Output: 1:09
